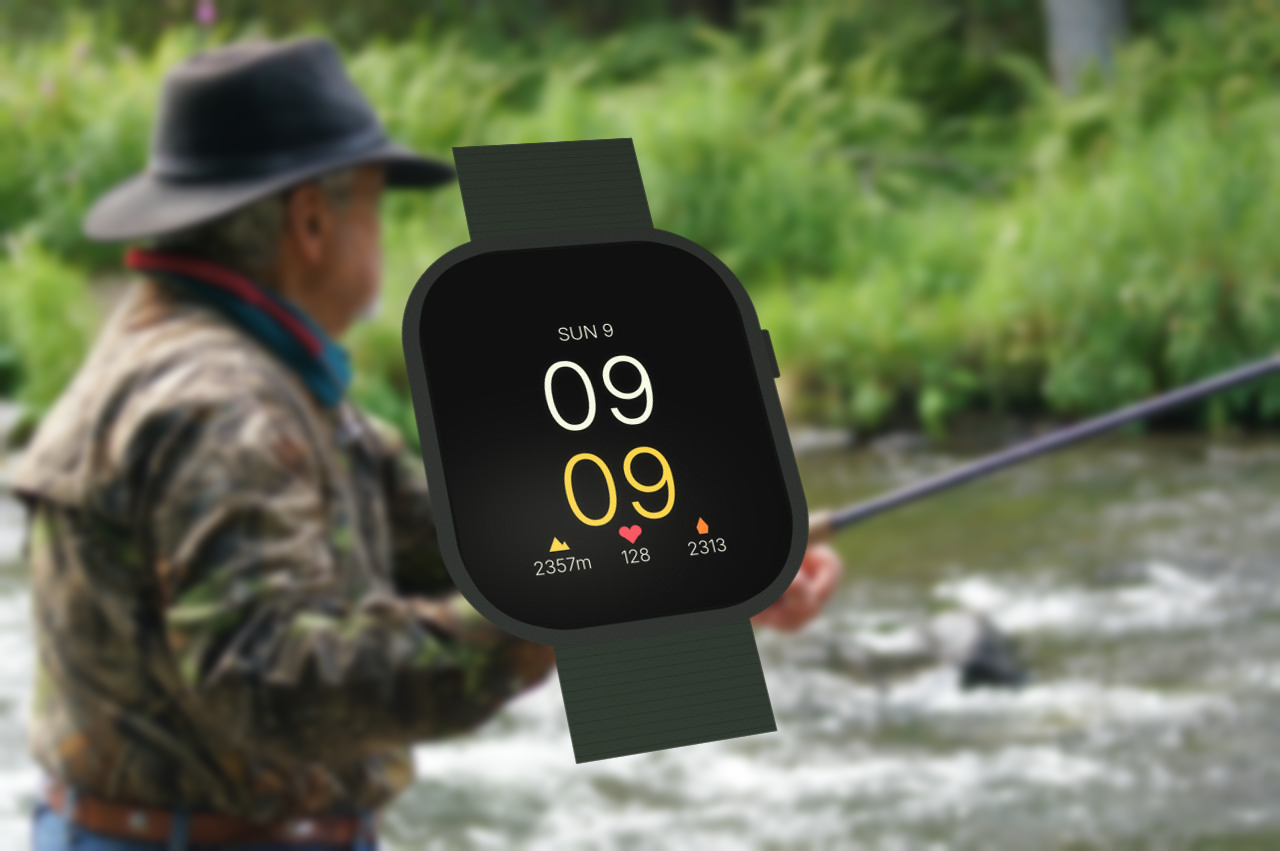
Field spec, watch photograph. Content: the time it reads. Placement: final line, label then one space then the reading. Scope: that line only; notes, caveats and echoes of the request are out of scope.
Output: 9:09
